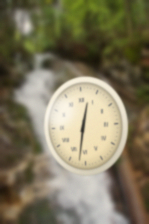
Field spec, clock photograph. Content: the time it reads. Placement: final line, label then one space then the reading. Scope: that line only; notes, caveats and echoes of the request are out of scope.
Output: 12:32
